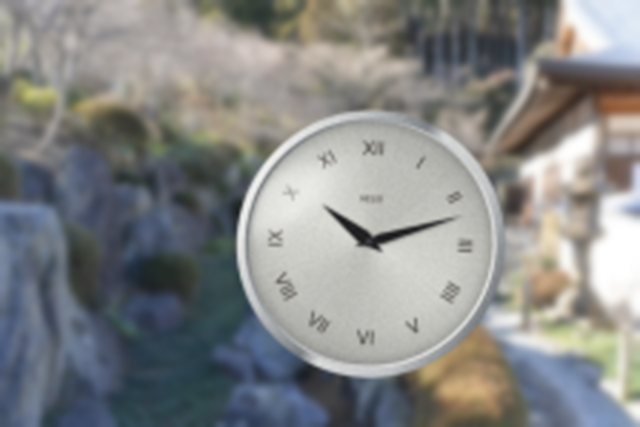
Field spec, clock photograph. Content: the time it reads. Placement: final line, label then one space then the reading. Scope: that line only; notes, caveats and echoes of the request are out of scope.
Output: 10:12
